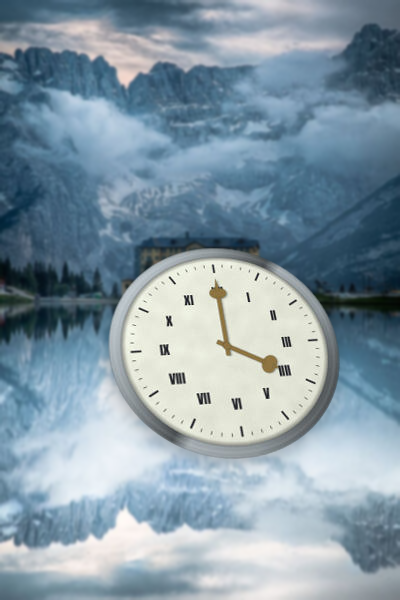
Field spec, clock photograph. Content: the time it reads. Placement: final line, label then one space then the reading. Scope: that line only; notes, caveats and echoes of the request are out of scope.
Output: 4:00
